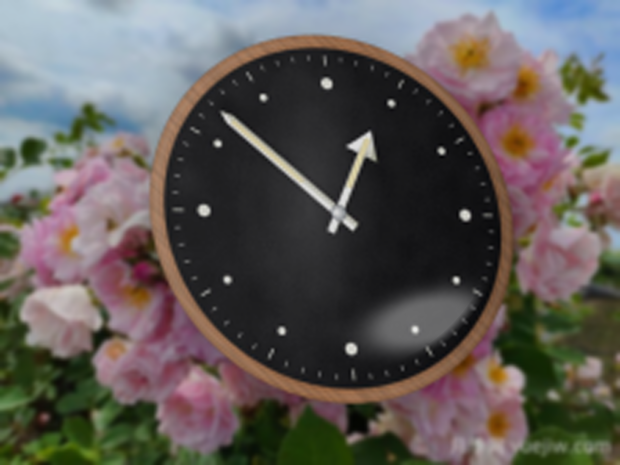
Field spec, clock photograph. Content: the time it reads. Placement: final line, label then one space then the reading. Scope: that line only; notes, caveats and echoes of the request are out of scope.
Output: 12:52
